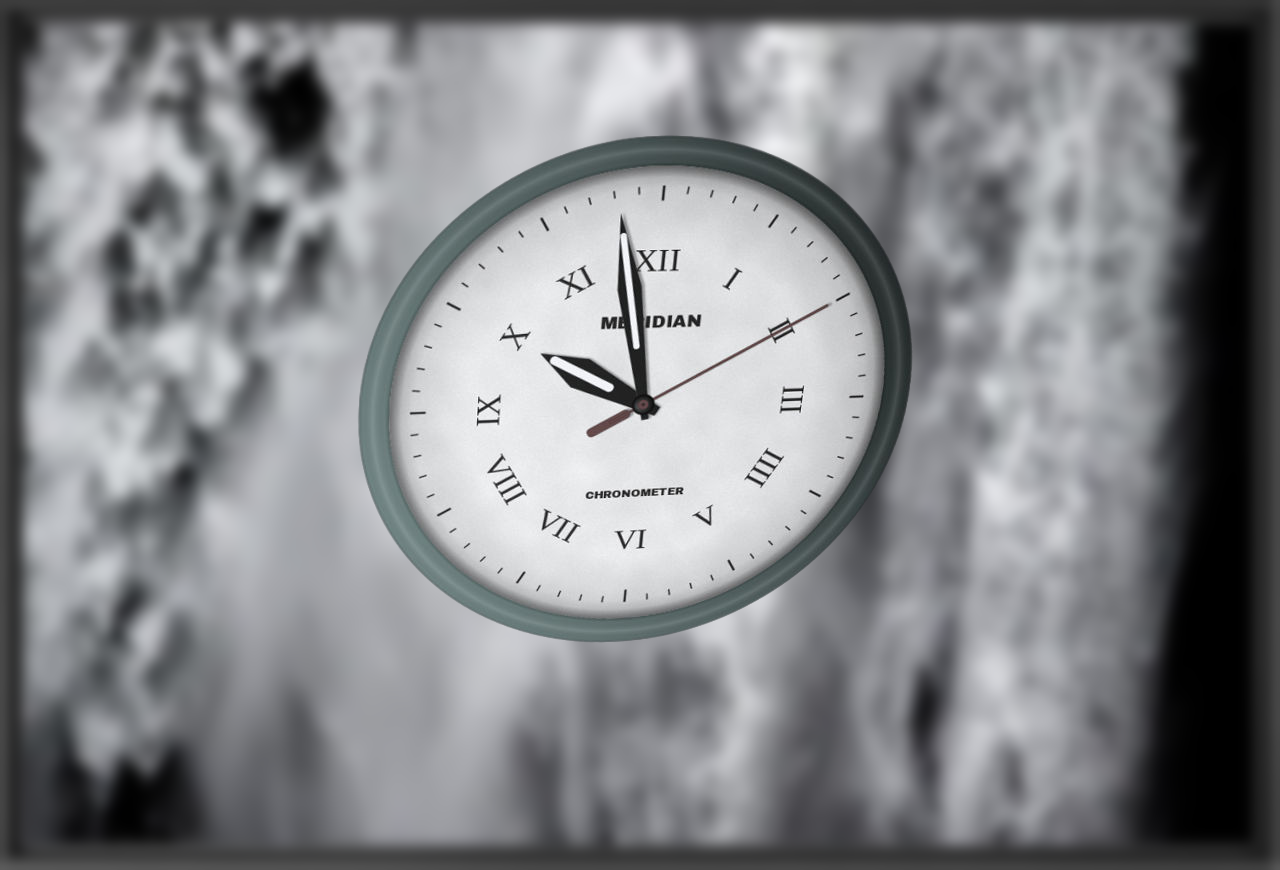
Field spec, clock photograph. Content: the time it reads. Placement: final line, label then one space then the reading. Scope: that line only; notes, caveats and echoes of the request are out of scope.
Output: 9:58:10
